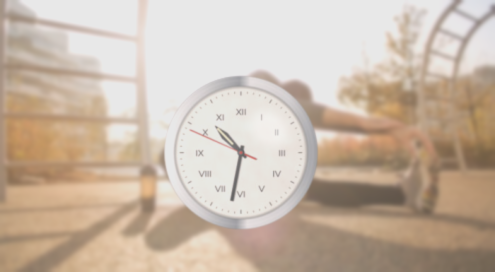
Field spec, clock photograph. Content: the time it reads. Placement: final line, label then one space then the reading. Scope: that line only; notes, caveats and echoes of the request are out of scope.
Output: 10:31:49
